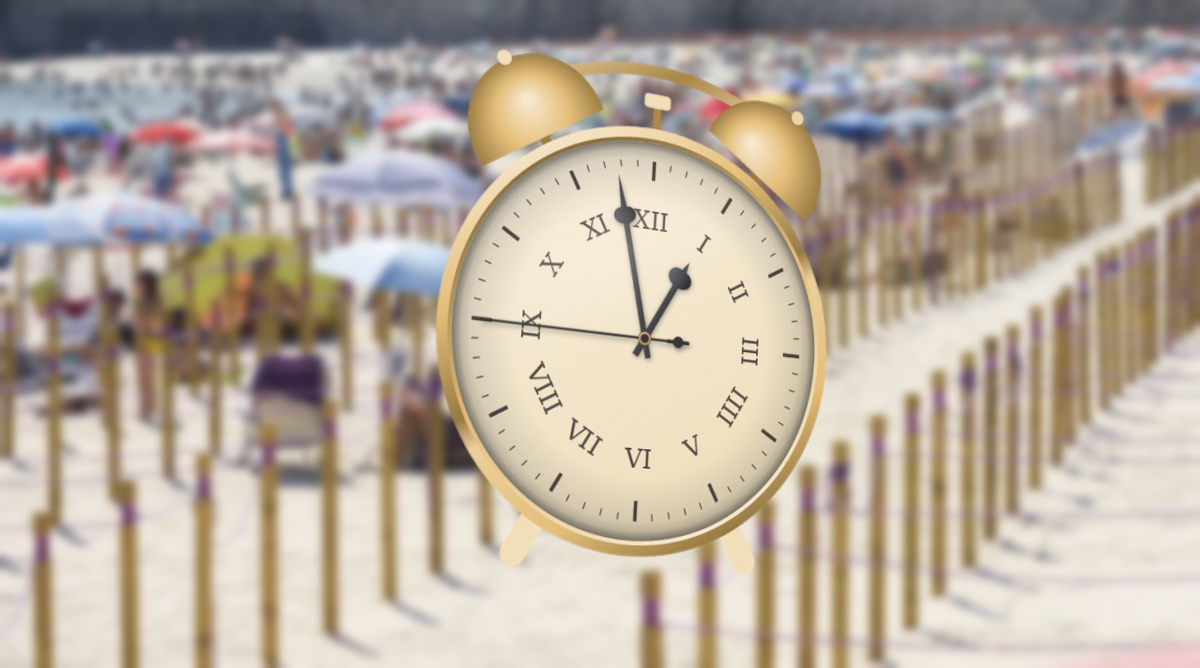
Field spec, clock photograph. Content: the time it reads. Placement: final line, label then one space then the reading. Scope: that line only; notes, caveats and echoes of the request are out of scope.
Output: 12:57:45
